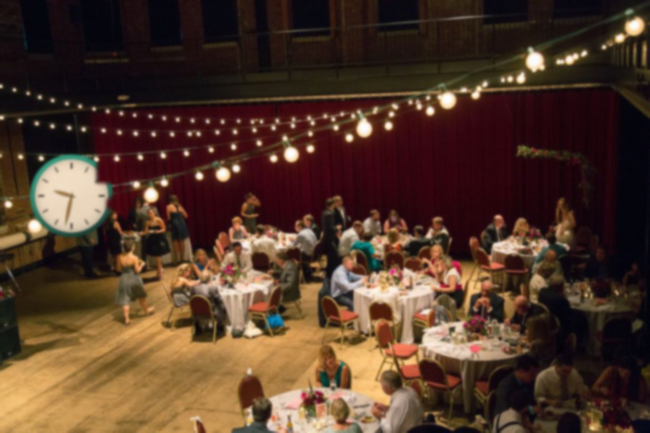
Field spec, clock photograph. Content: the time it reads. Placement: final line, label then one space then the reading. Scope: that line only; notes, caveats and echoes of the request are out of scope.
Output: 9:32
